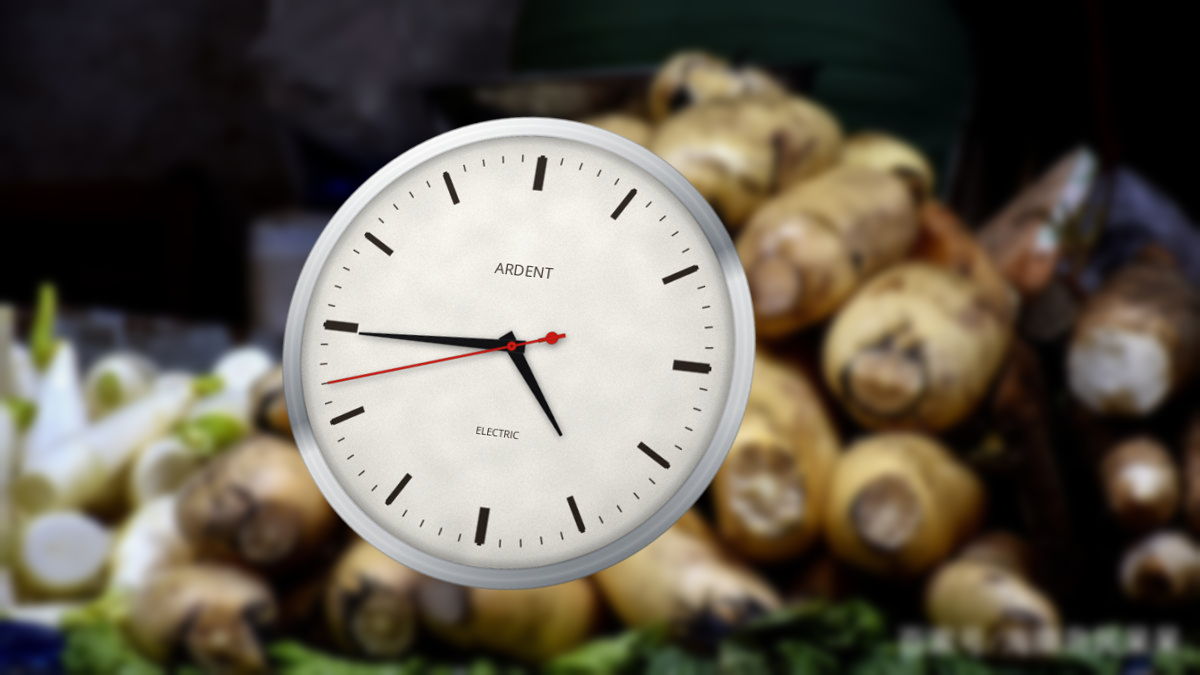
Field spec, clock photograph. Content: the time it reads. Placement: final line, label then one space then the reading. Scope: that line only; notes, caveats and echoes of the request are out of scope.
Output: 4:44:42
